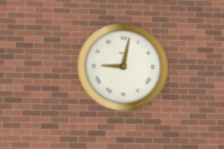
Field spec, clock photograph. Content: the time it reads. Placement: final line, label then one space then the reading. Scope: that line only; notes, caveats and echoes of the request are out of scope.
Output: 9:02
